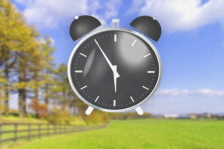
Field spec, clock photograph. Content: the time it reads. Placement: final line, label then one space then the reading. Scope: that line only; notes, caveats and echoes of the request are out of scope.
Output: 5:55
